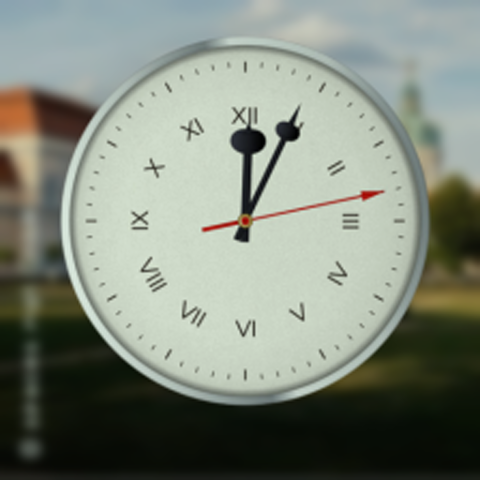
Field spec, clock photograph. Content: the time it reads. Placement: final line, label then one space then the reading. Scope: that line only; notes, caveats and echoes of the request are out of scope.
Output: 12:04:13
